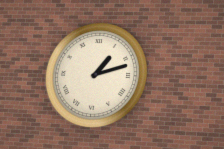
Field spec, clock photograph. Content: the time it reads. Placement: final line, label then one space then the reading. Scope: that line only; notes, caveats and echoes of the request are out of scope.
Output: 1:12
